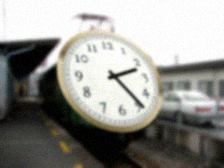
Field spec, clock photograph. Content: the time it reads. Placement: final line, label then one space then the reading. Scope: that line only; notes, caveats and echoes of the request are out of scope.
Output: 2:24
